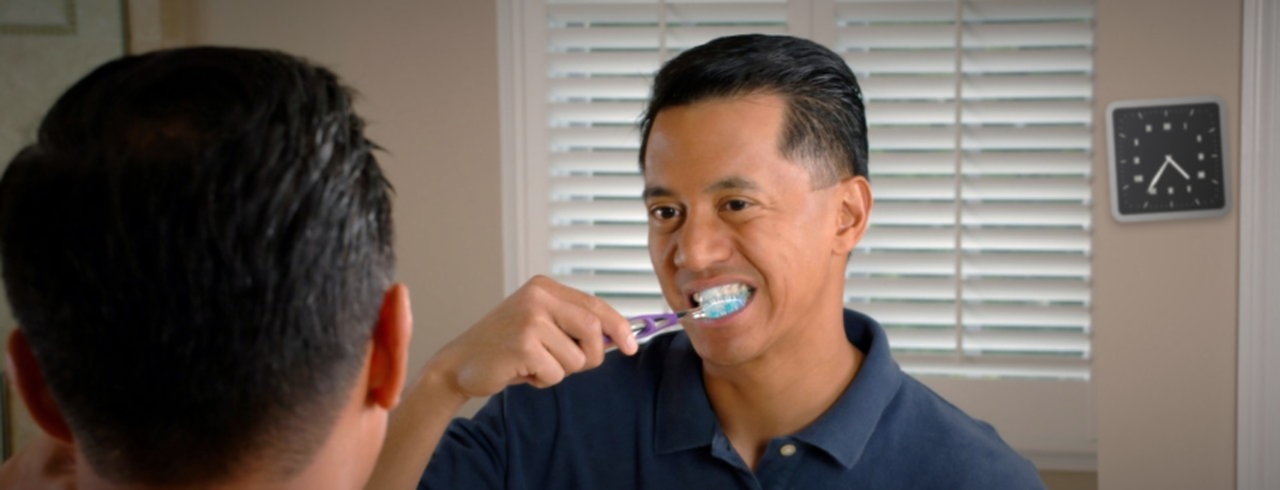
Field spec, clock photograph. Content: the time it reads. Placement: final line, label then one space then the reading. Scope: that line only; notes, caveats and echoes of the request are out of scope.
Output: 4:36
